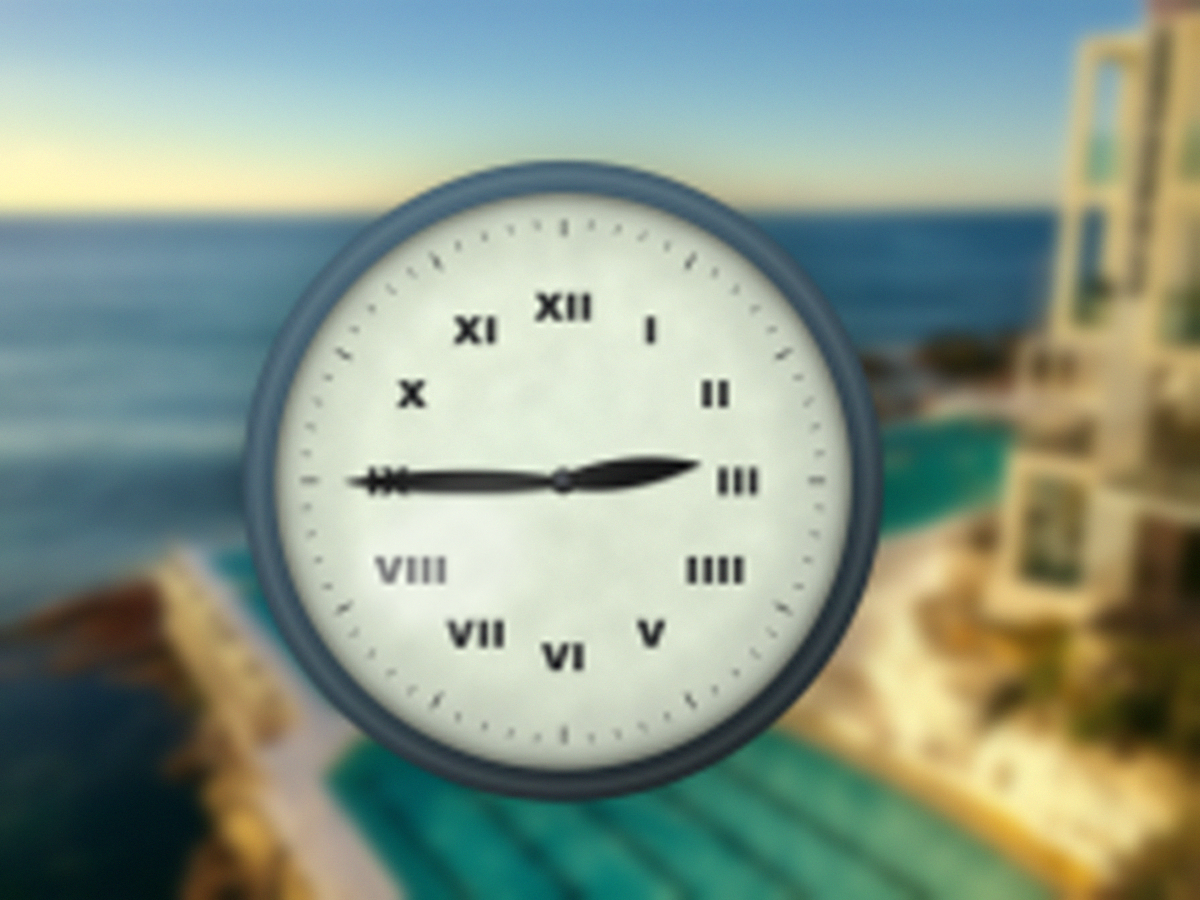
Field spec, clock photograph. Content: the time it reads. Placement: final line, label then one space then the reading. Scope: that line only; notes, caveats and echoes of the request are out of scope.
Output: 2:45
